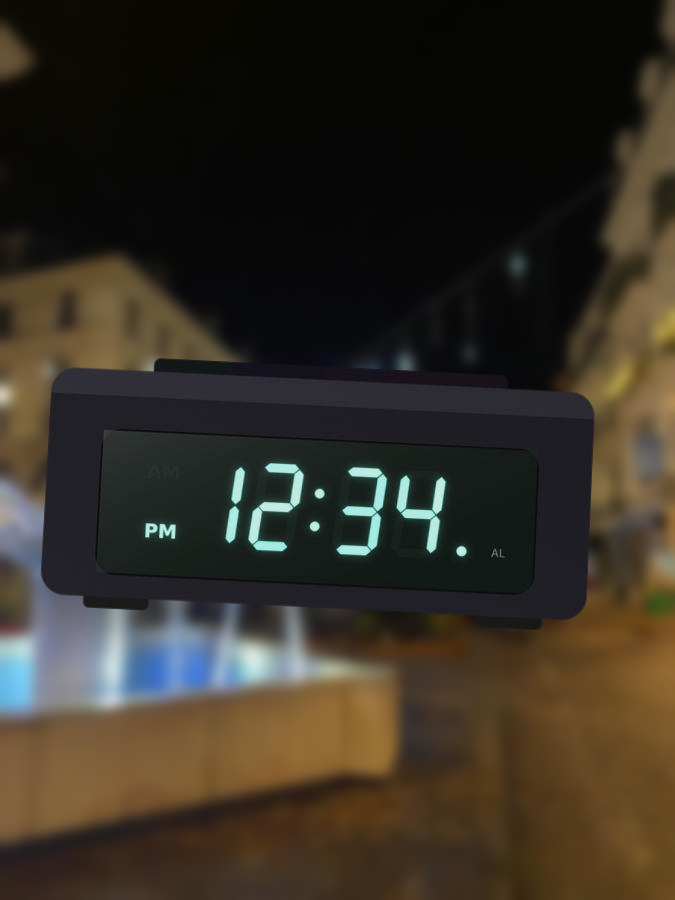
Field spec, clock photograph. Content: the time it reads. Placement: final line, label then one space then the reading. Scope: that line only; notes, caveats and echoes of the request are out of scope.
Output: 12:34
